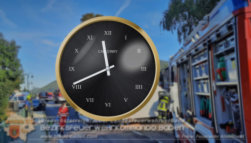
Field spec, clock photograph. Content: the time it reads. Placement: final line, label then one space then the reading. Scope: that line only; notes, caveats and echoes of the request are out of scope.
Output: 11:41
